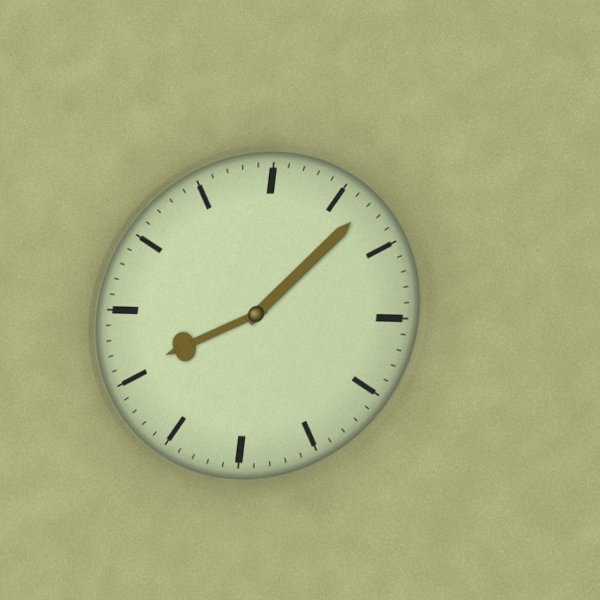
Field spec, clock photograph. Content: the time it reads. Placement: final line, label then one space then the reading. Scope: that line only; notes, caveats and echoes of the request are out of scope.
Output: 8:07
